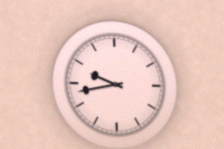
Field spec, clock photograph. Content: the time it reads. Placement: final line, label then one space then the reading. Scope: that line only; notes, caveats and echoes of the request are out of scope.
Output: 9:43
